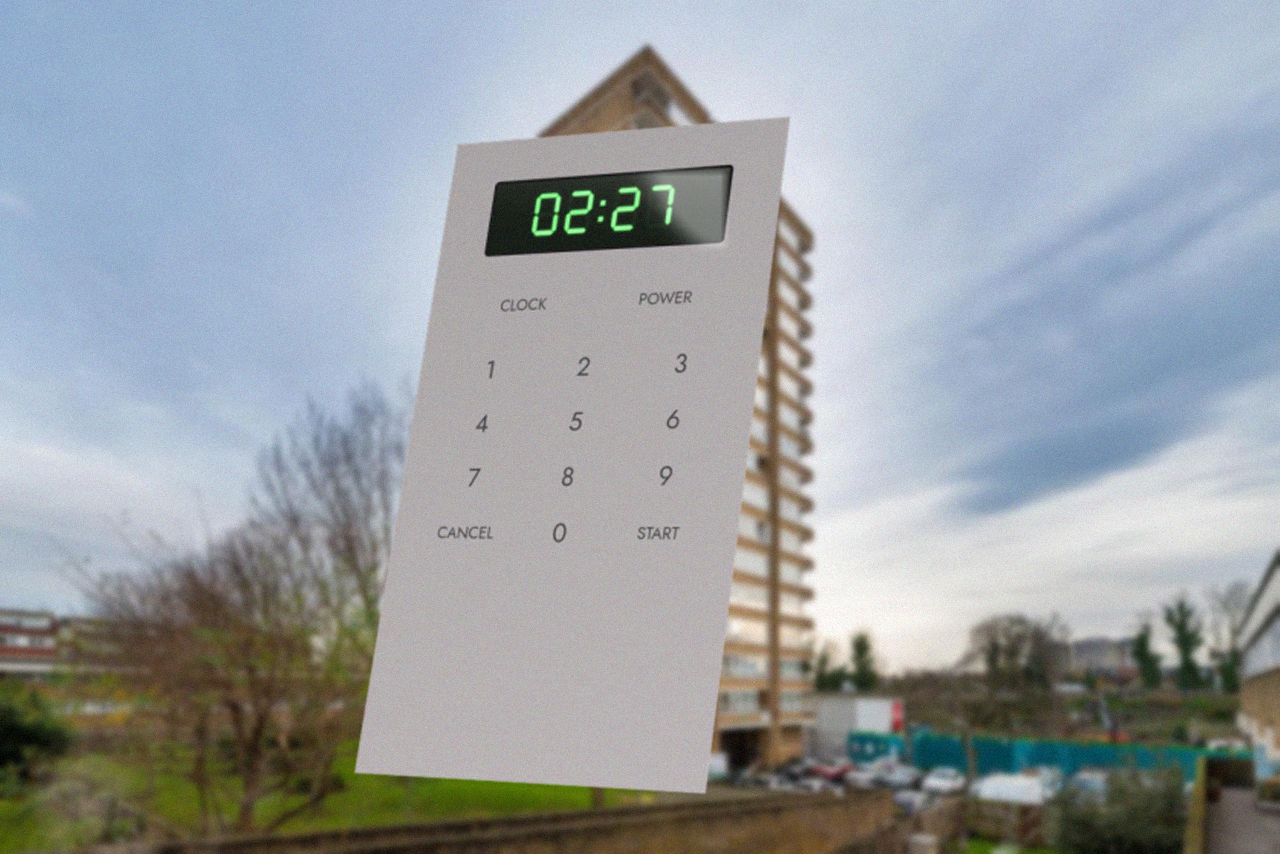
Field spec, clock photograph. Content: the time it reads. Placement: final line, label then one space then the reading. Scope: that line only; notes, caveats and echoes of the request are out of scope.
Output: 2:27
